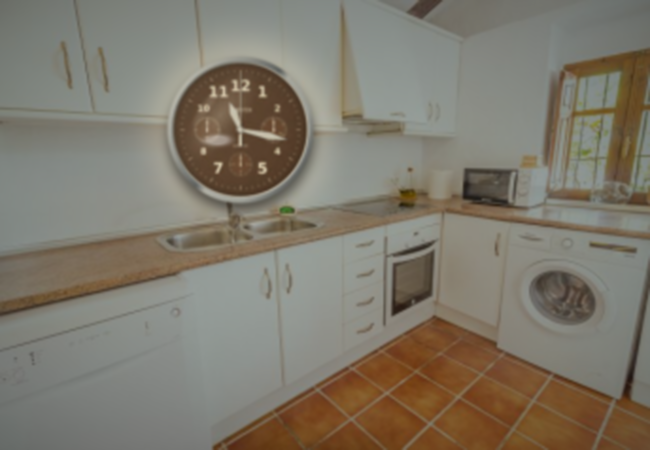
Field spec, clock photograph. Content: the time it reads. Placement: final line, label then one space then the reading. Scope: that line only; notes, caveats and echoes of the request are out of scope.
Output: 11:17
